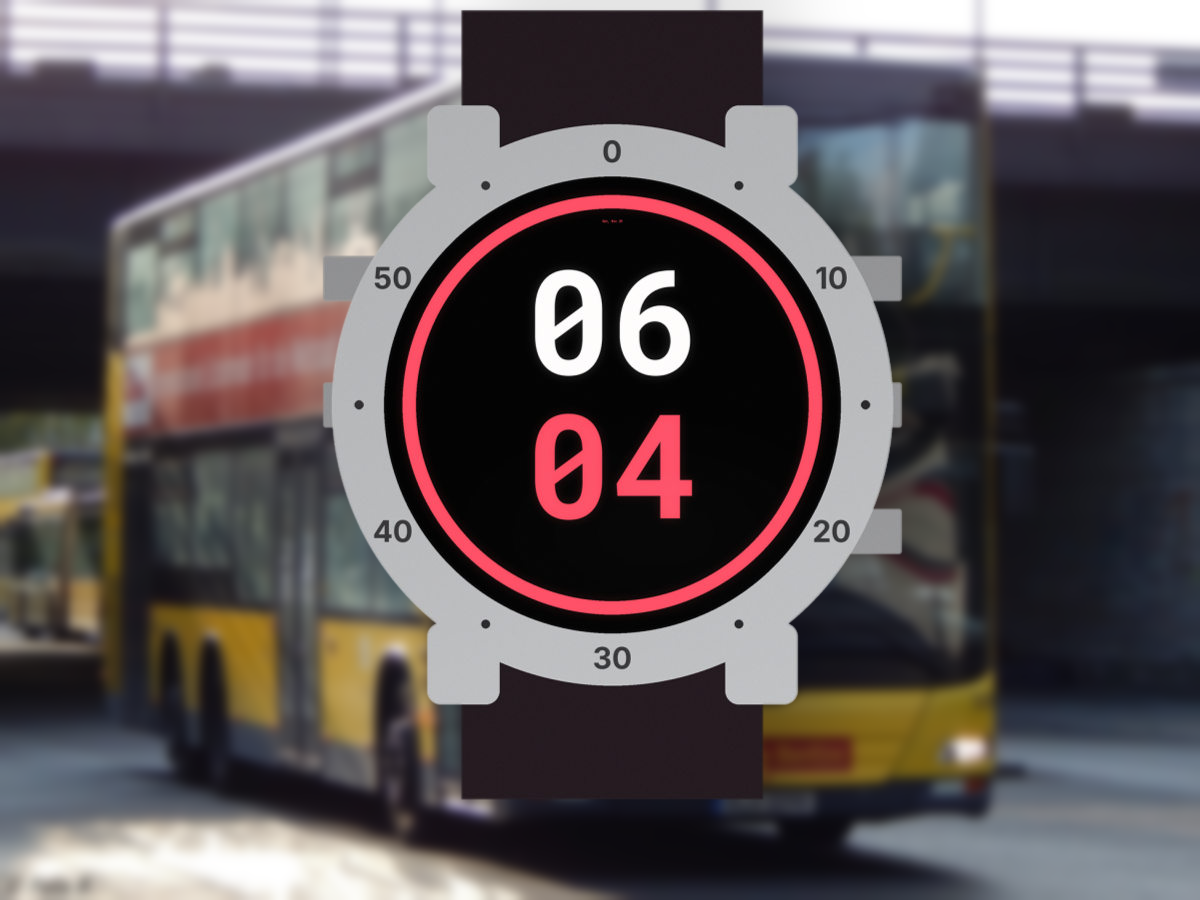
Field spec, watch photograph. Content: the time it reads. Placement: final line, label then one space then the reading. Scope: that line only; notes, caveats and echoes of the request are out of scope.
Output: 6:04
